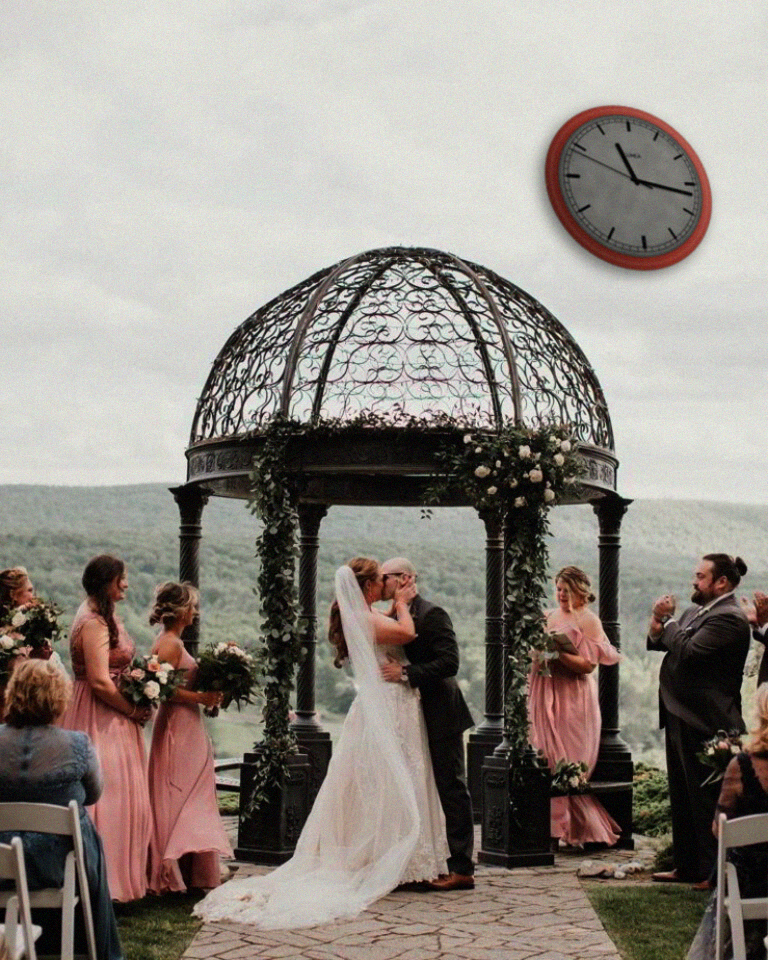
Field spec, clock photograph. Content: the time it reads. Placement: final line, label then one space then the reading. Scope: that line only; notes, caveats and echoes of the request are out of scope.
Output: 11:16:49
